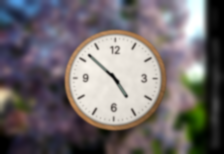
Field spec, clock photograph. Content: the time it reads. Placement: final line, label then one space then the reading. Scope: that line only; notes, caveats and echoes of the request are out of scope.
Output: 4:52
